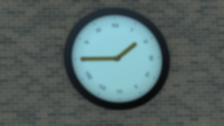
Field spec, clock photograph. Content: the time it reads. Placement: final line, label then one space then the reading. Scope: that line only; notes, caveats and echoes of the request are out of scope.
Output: 1:45
